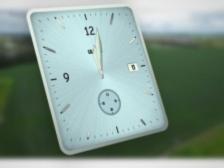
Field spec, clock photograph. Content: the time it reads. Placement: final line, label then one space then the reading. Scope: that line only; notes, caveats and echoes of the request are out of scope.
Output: 12:02
